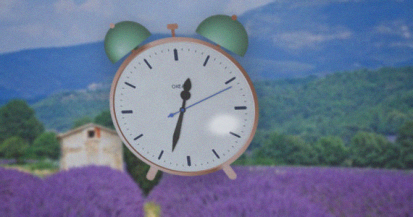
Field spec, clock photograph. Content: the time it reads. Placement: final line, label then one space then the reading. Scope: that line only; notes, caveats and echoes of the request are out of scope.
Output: 12:33:11
